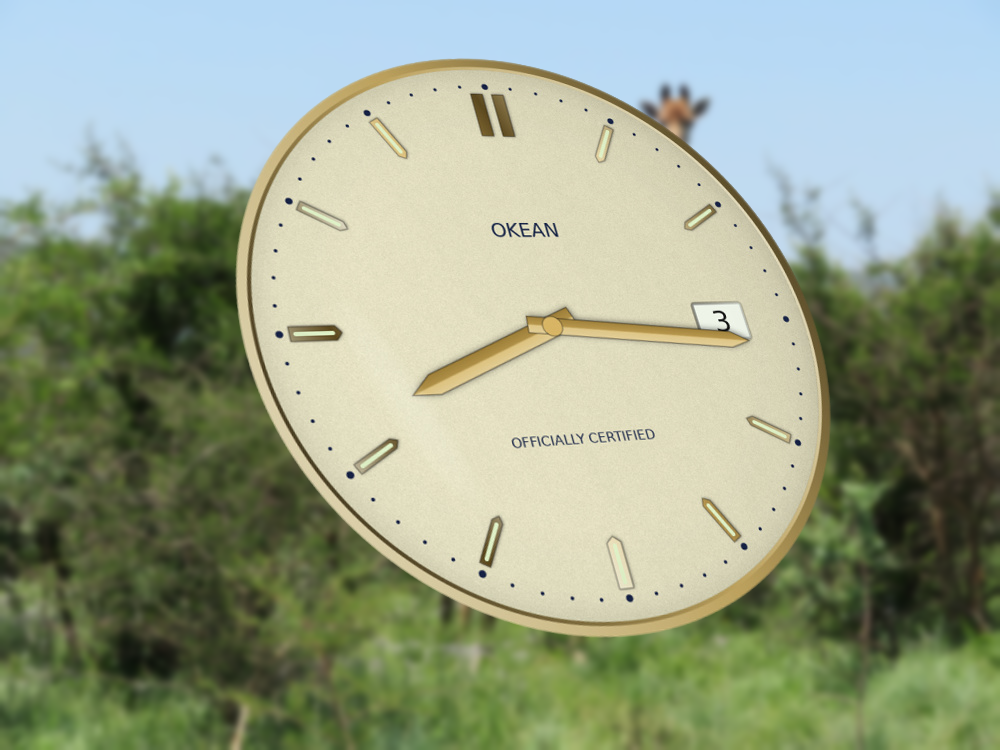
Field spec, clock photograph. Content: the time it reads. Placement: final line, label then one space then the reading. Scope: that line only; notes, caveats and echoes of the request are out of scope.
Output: 8:16
